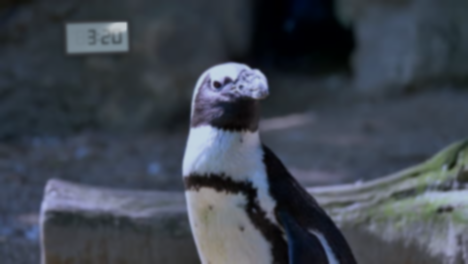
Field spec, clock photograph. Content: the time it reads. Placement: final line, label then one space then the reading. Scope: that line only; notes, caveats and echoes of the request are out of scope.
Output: 3:20
